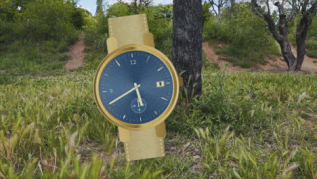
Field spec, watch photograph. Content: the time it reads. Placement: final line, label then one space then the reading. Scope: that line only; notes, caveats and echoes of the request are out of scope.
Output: 5:41
